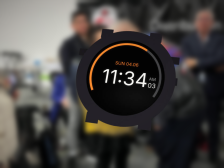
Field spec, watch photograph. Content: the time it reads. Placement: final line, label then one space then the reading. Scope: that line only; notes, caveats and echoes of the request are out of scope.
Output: 11:34
